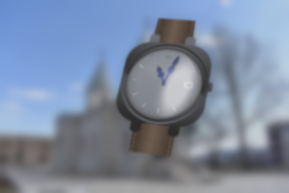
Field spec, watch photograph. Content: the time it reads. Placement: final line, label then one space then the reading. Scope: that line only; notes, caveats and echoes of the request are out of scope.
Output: 11:03
